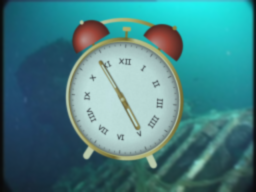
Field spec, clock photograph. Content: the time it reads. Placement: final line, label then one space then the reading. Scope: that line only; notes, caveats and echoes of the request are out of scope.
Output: 4:54
